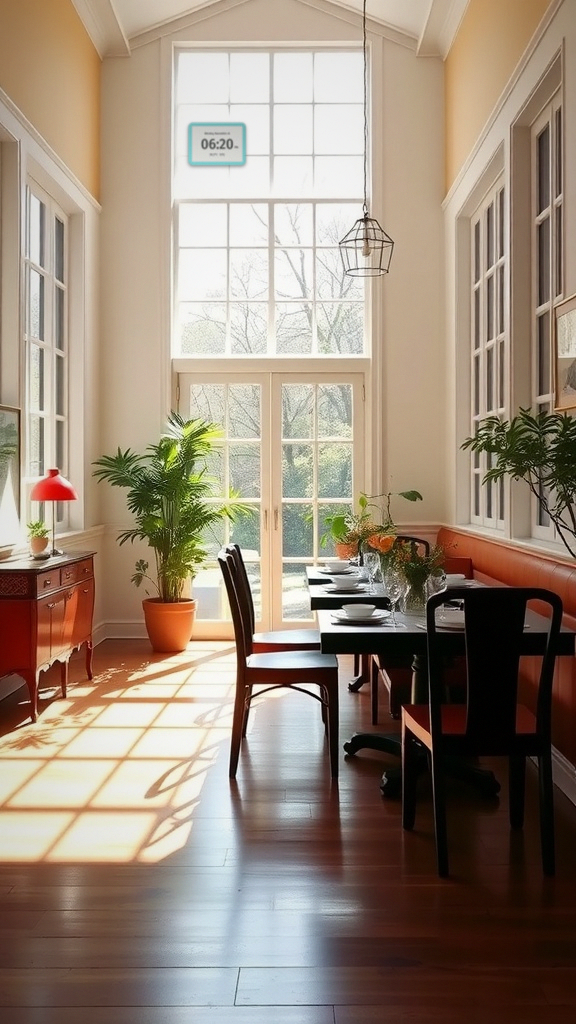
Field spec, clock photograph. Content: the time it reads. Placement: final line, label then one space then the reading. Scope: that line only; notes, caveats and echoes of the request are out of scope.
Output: 6:20
